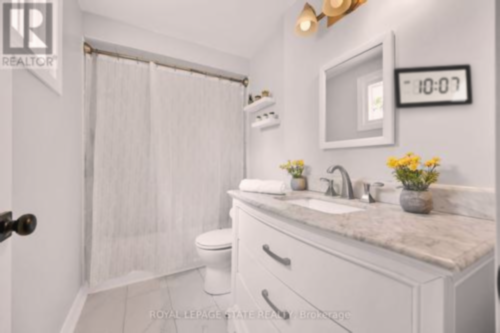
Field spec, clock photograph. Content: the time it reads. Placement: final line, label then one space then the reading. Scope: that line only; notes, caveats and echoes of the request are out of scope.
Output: 10:07
